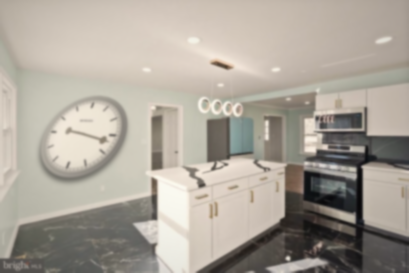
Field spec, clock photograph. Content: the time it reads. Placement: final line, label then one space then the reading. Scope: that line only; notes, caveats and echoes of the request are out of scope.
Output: 9:17
